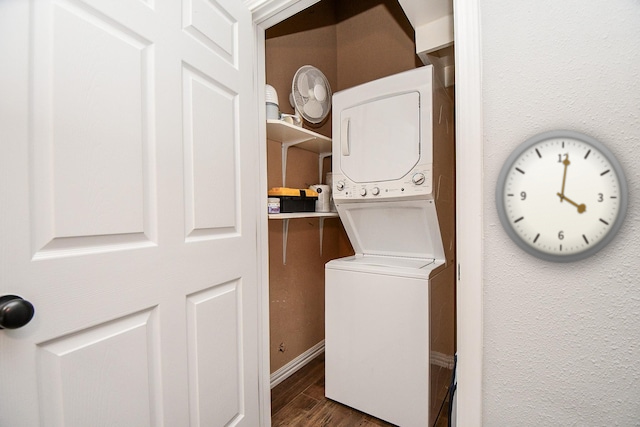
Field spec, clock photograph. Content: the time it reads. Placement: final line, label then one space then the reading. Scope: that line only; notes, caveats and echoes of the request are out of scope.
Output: 4:01
